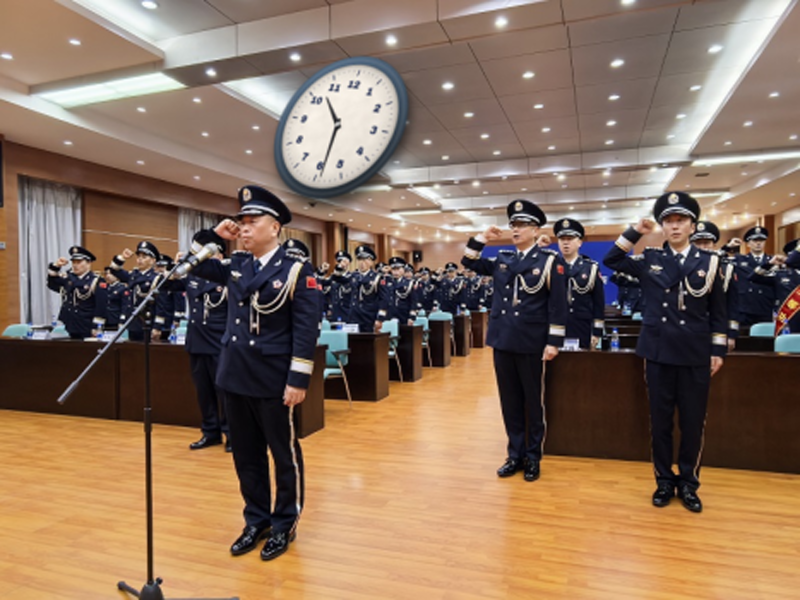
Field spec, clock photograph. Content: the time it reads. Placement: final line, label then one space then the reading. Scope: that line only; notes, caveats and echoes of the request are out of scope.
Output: 10:29
